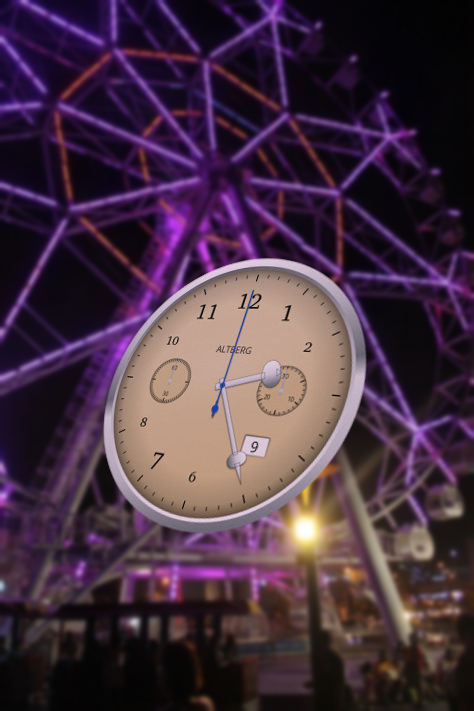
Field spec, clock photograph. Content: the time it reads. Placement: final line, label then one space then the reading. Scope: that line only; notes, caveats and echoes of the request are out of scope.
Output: 2:25
